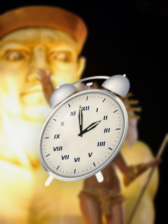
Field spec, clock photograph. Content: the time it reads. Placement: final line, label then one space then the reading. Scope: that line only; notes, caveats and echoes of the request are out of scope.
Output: 1:58
